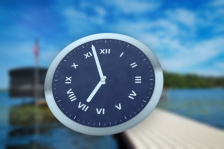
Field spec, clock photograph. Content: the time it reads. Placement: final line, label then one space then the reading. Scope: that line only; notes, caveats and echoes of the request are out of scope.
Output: 6:57
